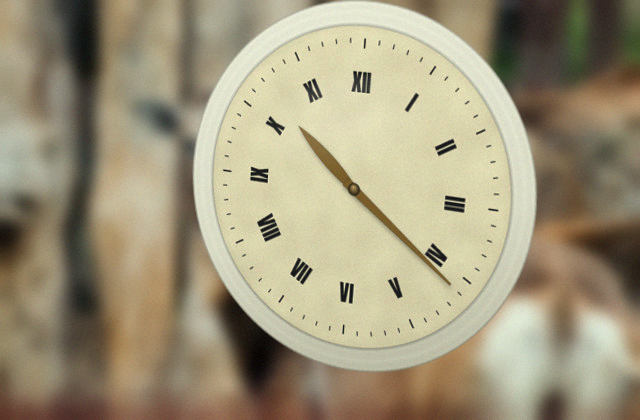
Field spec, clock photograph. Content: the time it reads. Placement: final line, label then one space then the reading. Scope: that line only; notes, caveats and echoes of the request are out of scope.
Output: 10:21
